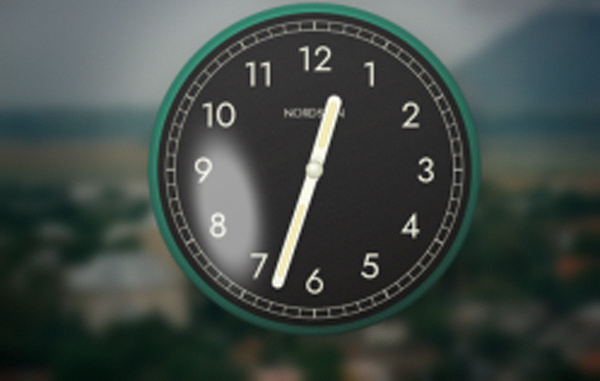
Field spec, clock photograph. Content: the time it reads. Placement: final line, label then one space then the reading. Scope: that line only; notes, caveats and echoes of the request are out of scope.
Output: 12:33
